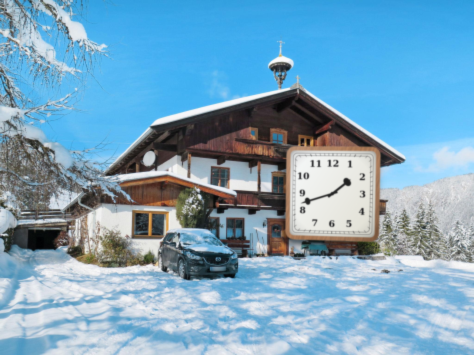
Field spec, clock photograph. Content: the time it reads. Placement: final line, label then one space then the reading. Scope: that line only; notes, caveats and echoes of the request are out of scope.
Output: 1:42
